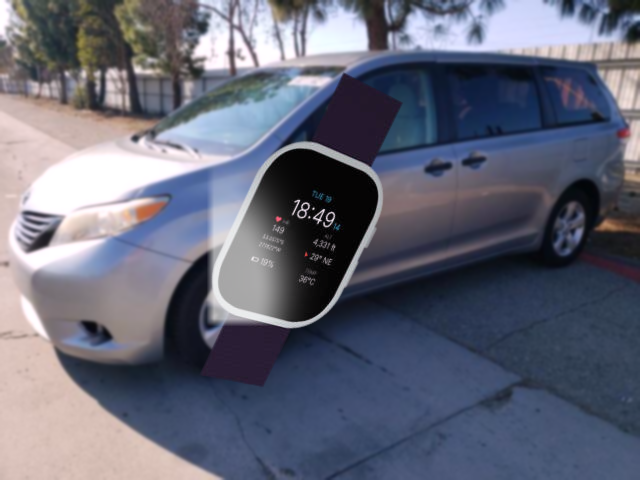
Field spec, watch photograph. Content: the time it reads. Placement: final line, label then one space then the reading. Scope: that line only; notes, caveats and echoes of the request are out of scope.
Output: 18:49
